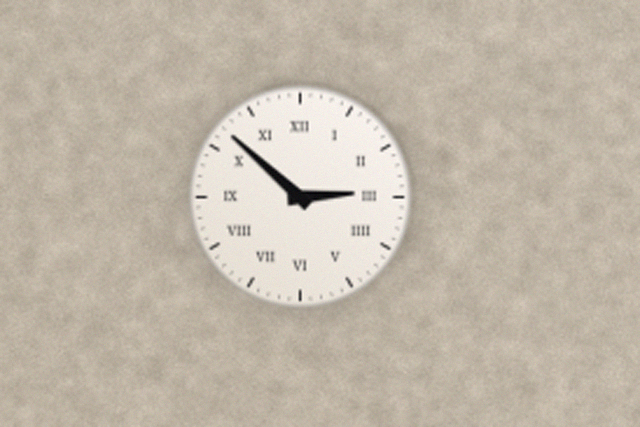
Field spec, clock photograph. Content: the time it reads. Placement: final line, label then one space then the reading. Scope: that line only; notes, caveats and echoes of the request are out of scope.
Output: 2:52
